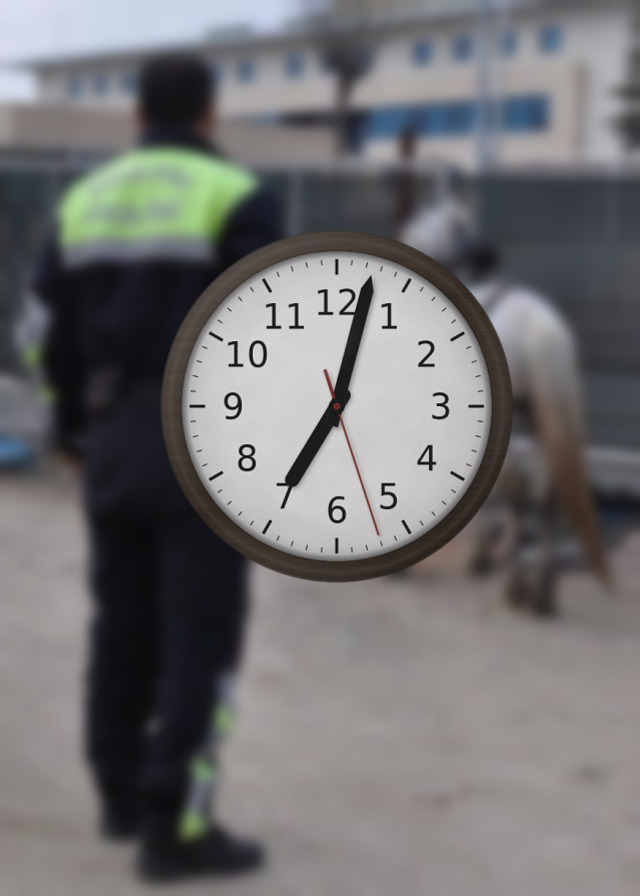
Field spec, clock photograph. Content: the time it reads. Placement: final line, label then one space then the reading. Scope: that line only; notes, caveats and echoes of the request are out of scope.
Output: 7:02:27
